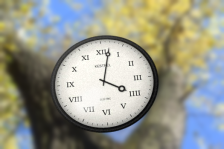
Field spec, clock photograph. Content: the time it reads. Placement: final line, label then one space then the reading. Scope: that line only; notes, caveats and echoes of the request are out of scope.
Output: 4:02
